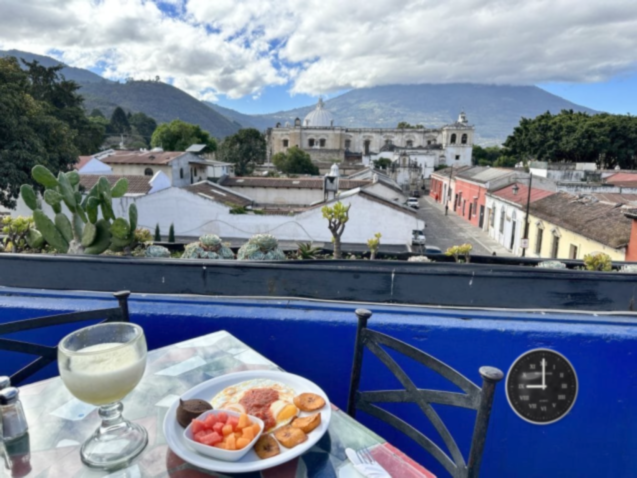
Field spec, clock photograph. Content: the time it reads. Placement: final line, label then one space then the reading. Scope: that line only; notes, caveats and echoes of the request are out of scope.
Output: 9:00
